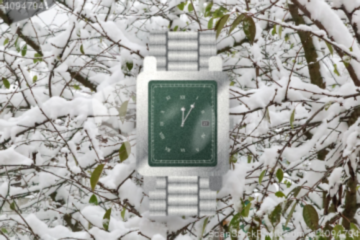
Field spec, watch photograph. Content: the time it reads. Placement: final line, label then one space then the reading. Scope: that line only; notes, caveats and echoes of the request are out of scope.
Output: 12:05
